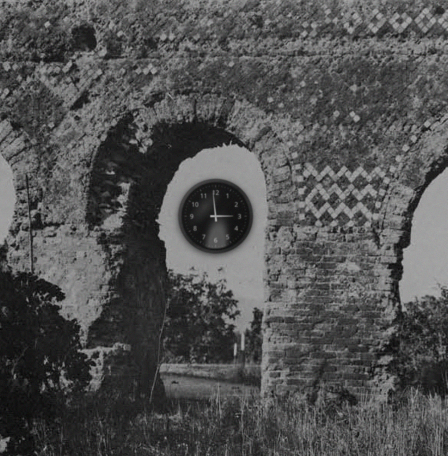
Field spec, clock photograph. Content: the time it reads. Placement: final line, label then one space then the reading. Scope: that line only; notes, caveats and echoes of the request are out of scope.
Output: 2:59
